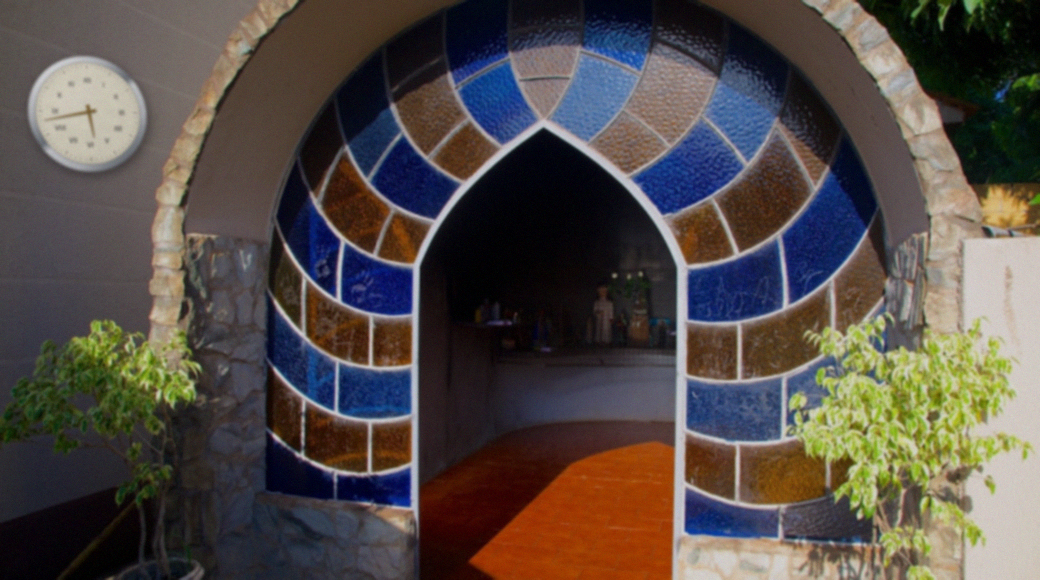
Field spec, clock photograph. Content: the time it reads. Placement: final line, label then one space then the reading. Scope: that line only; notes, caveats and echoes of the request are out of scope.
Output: 5:43
